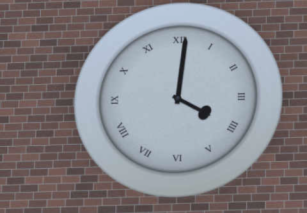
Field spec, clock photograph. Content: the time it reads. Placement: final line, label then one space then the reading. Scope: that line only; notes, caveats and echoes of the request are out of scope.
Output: 4:01
